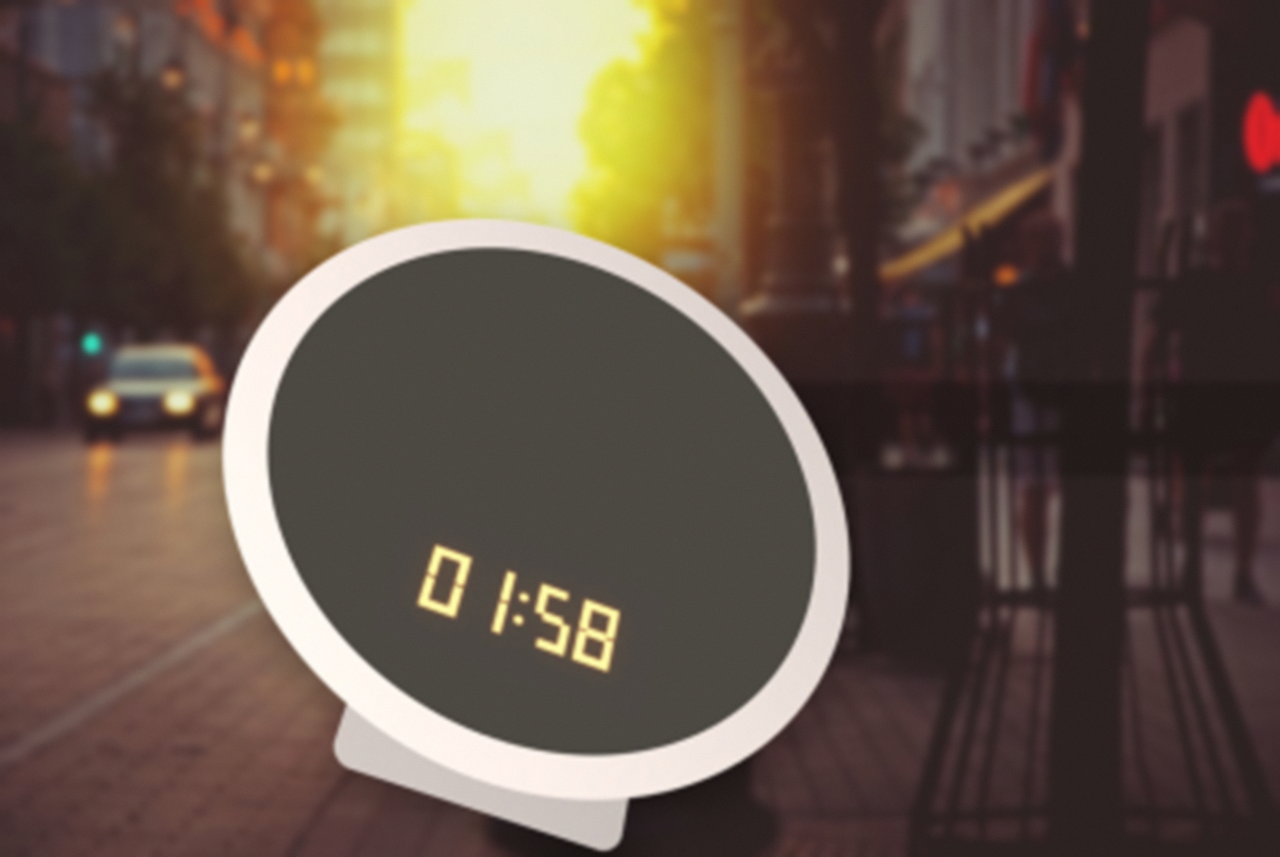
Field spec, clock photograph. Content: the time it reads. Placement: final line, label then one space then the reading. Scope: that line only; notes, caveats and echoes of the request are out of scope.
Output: 1:58
